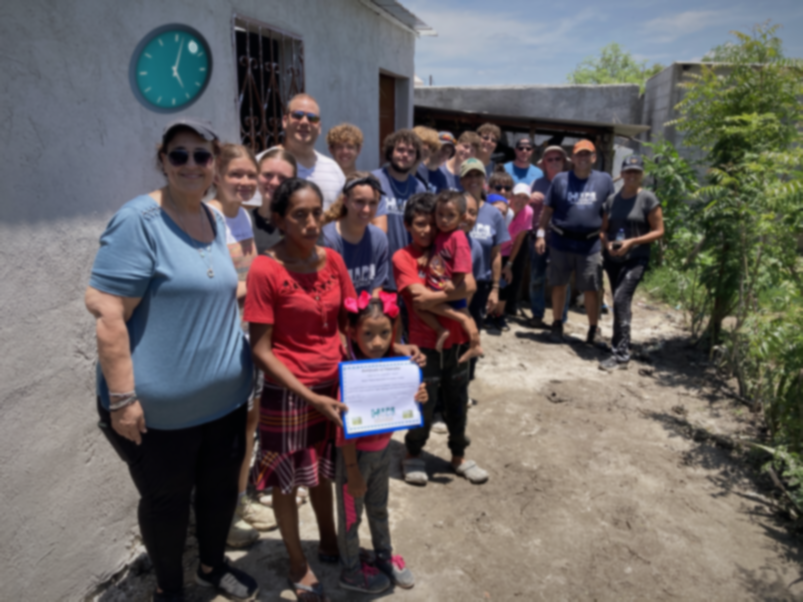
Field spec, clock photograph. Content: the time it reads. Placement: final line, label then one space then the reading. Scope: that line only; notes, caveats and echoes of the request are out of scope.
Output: 5:02
